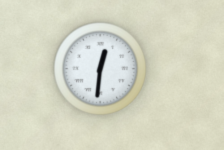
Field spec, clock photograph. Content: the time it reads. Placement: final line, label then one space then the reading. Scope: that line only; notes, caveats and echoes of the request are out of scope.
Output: 12:31
